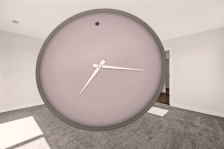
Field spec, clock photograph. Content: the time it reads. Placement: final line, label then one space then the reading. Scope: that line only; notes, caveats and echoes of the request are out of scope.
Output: 7:17
